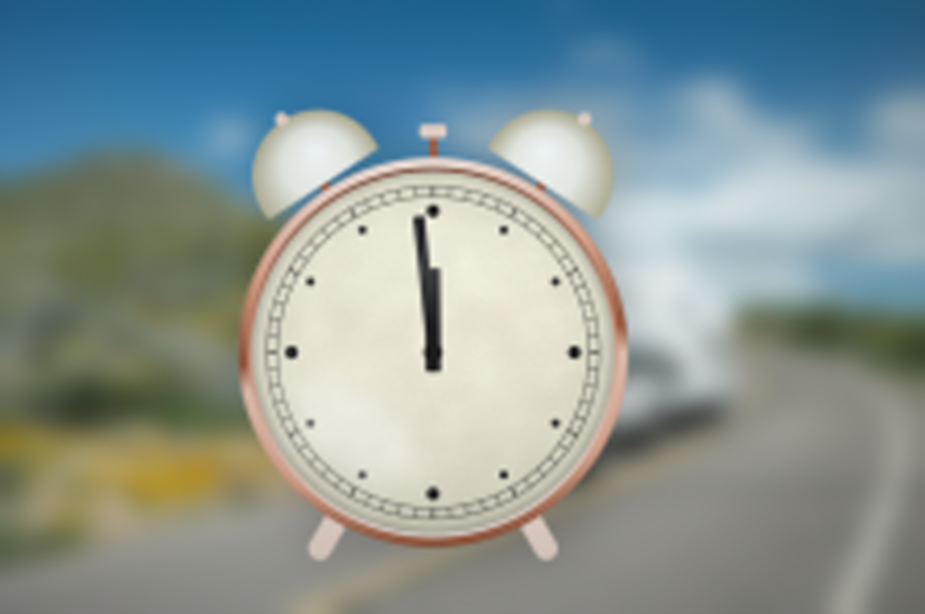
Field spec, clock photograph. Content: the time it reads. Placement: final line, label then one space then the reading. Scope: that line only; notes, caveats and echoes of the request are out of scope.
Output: 11:59
